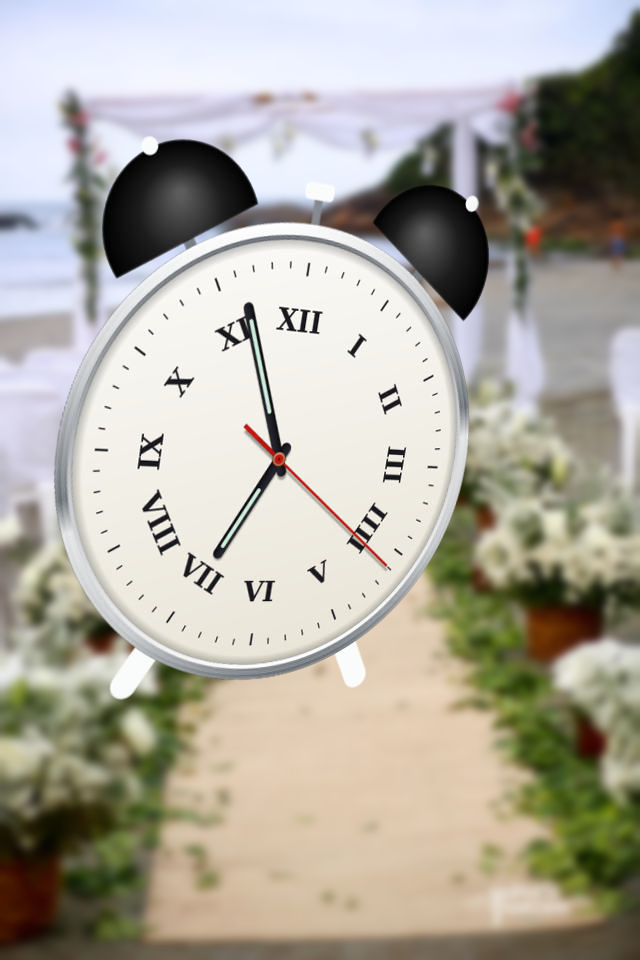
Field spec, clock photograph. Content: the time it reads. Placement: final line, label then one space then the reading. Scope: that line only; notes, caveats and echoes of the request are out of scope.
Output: 6:56:21
